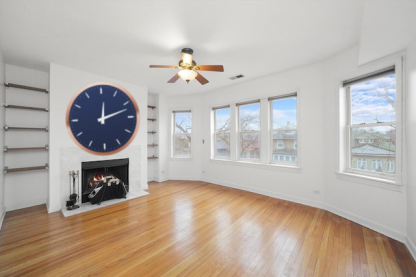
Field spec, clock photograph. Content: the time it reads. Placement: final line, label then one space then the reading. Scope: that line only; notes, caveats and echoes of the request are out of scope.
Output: 12:12
